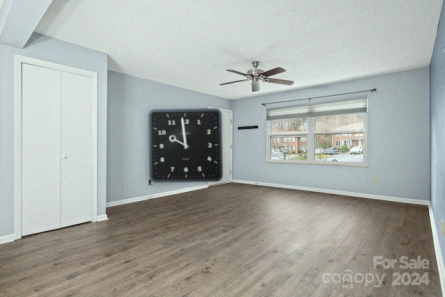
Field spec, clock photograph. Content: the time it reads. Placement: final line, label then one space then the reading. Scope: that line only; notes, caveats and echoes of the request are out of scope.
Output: 9:59
